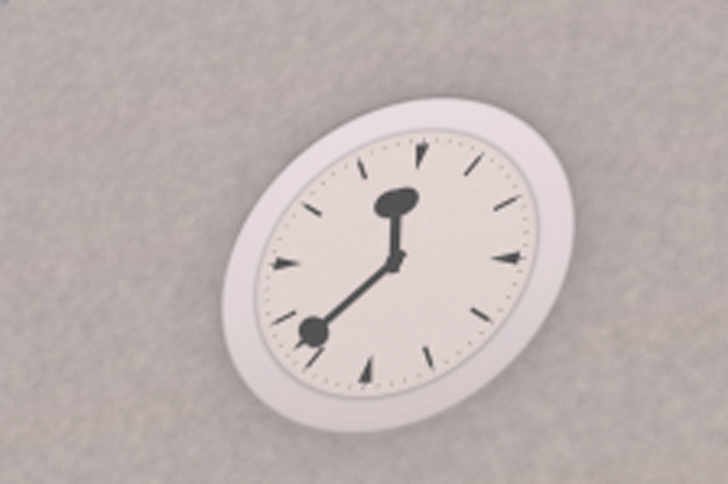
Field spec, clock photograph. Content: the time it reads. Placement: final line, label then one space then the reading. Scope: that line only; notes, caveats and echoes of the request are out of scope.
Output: 11:37
